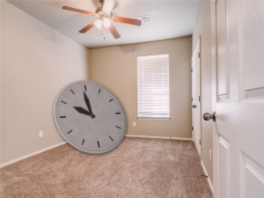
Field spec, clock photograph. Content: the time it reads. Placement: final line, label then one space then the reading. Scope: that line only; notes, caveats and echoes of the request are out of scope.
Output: 9:59
